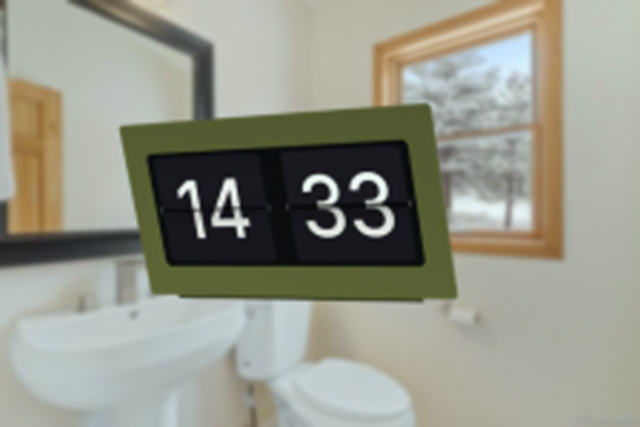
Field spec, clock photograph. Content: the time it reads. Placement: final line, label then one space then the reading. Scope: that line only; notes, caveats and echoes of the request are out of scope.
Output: 14:33
